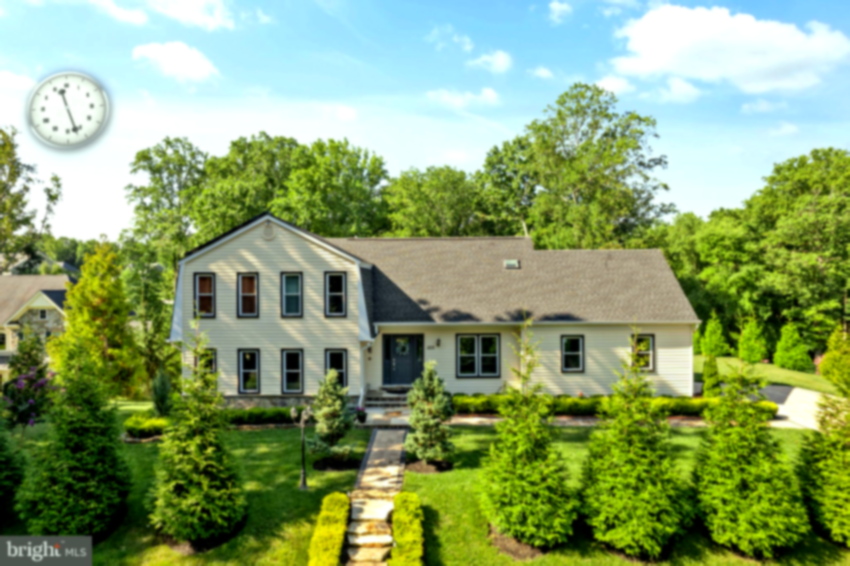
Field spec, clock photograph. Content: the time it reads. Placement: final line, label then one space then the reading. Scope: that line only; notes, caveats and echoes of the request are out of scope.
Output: 11:27
